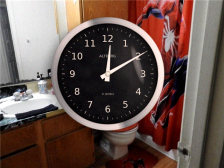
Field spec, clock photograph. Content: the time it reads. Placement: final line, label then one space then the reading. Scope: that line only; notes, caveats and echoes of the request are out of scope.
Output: 12:10
